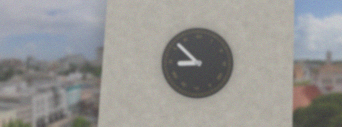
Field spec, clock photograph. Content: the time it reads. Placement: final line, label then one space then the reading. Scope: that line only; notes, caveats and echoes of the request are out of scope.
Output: 8:52
